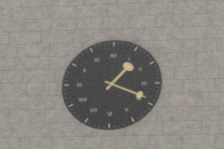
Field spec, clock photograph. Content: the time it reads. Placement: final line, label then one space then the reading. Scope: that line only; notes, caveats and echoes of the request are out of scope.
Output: 1:19
